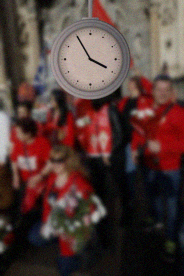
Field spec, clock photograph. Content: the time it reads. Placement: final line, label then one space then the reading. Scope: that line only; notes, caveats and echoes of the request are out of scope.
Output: 3:55
